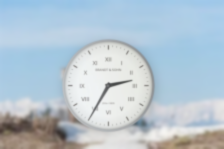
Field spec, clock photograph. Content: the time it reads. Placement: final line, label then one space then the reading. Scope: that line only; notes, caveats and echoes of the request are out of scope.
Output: 2:35
